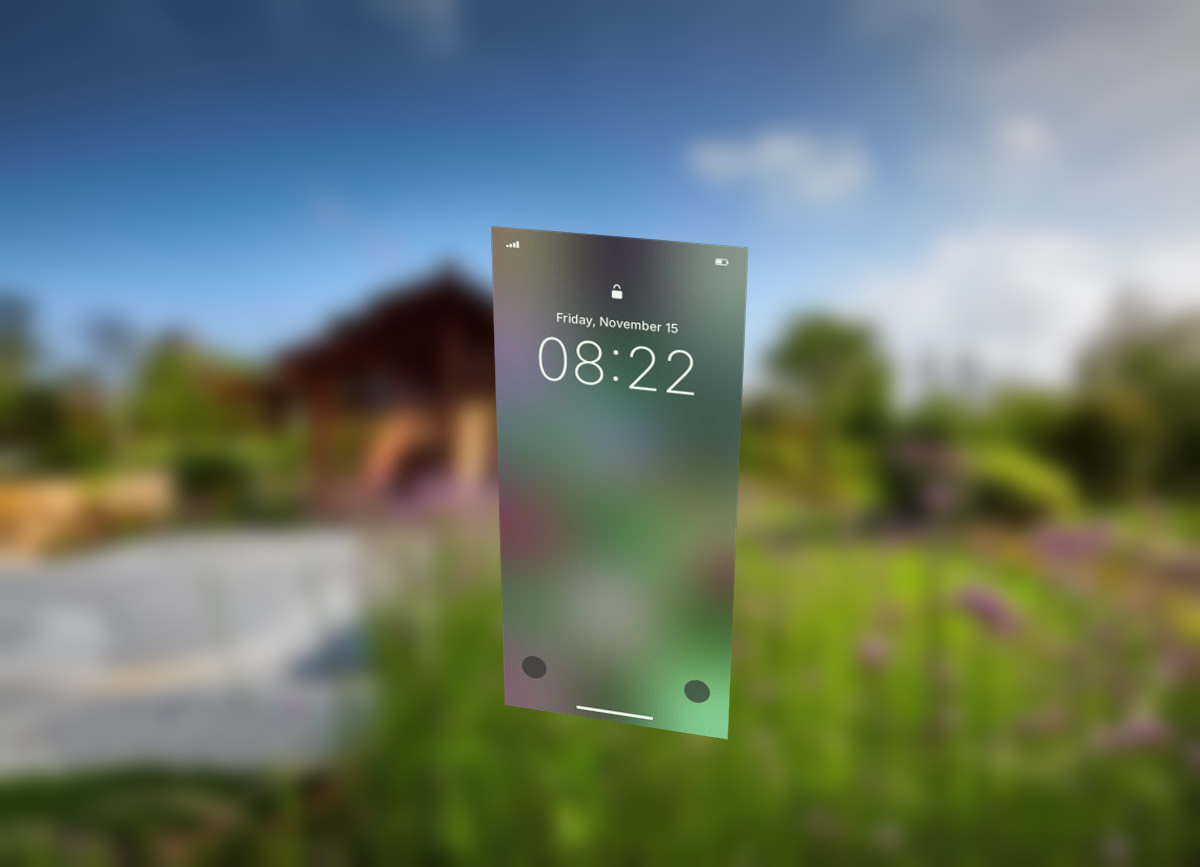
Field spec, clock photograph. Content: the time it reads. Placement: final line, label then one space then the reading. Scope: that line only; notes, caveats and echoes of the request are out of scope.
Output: 8:22
